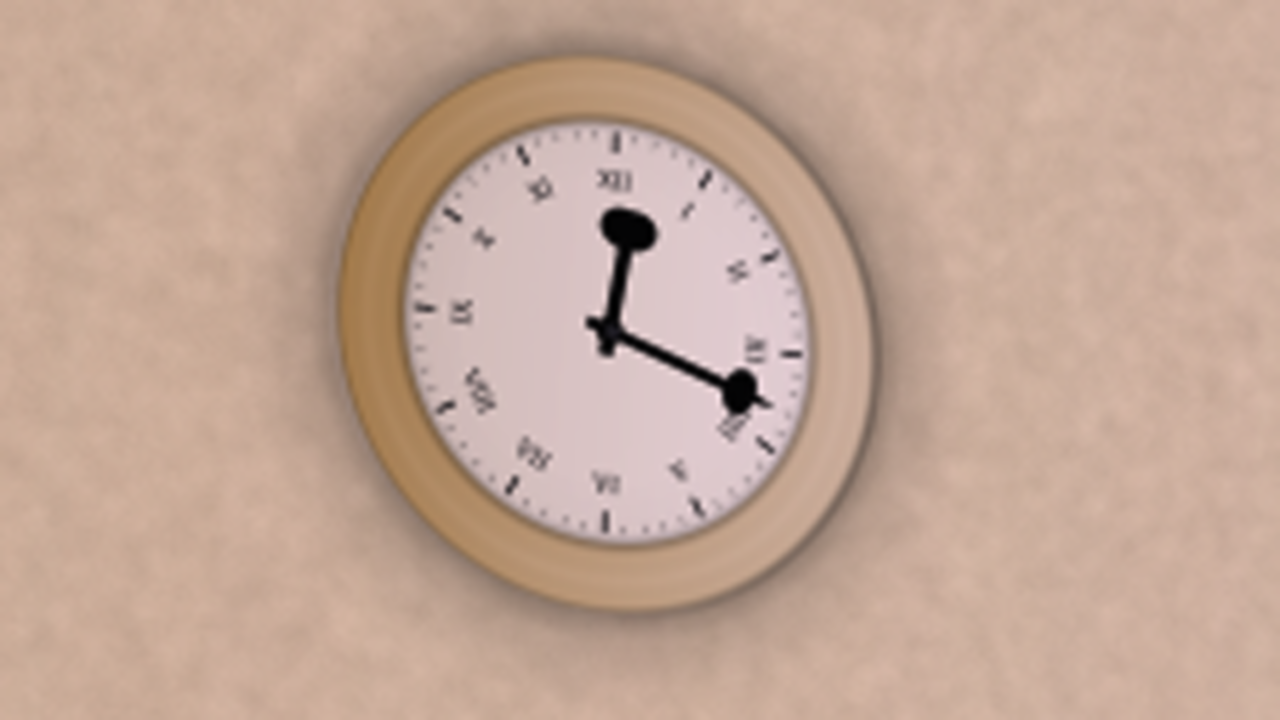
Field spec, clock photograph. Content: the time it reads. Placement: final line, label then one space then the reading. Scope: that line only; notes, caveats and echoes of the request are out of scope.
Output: 12:18
